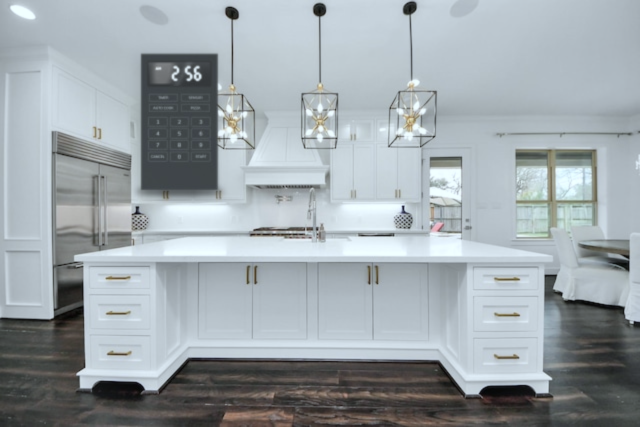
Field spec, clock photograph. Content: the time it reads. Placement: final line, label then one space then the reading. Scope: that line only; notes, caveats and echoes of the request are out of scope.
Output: 2:56
